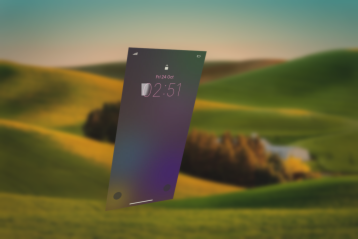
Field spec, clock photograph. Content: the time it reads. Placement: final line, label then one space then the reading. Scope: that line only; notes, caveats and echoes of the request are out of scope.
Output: 2:51
